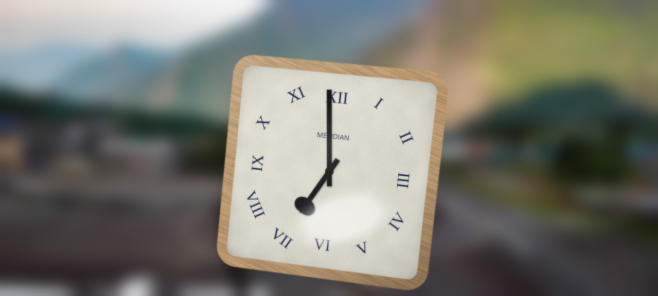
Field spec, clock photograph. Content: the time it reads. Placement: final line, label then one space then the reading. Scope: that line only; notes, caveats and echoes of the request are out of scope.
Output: 6:59
